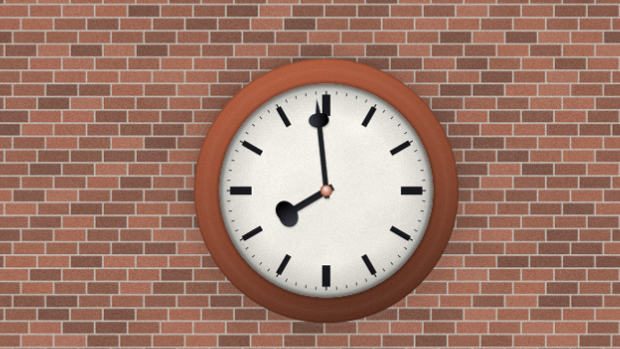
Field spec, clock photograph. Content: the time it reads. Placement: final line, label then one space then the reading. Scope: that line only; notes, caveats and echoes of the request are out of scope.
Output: 7:59
